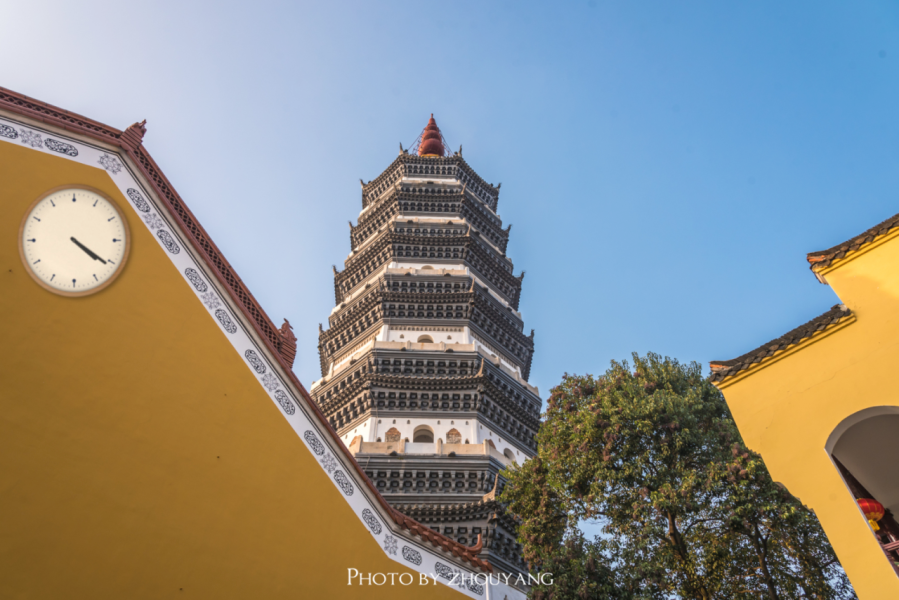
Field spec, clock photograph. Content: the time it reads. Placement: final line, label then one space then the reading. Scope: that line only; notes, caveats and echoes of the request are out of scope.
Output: 4:21
